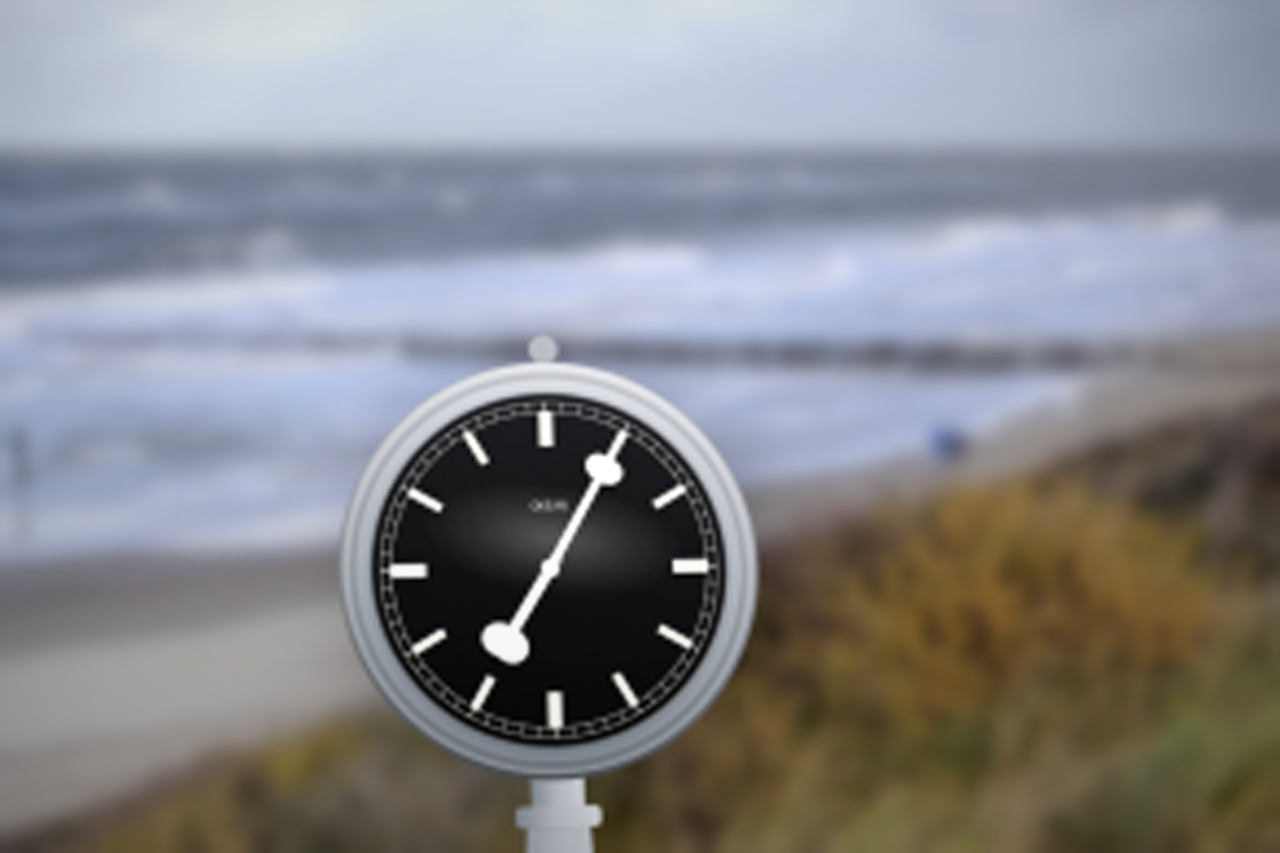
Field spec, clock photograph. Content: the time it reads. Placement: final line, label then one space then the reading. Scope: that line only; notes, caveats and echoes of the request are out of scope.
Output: 7:05
